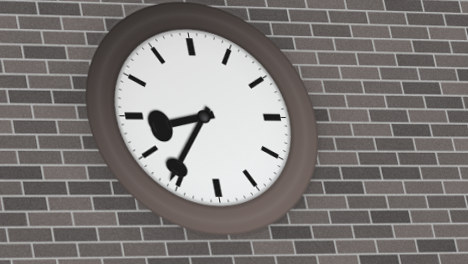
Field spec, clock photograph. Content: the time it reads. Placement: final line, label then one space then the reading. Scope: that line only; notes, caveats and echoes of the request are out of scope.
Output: 8:36
